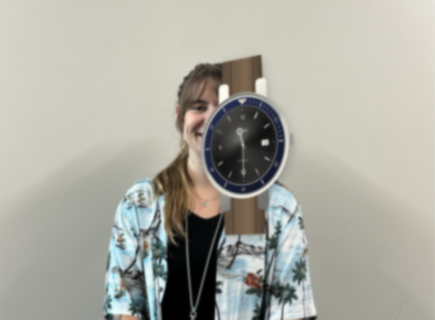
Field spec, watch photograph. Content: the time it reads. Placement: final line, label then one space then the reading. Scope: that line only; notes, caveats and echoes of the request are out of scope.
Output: 11:30
